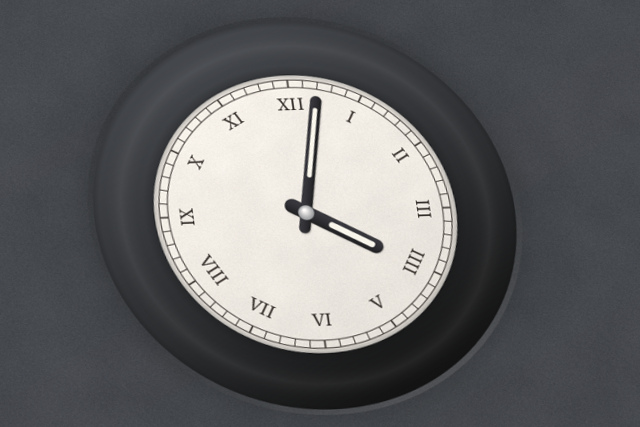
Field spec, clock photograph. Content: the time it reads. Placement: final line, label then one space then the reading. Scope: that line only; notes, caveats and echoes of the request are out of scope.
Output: 4:02
